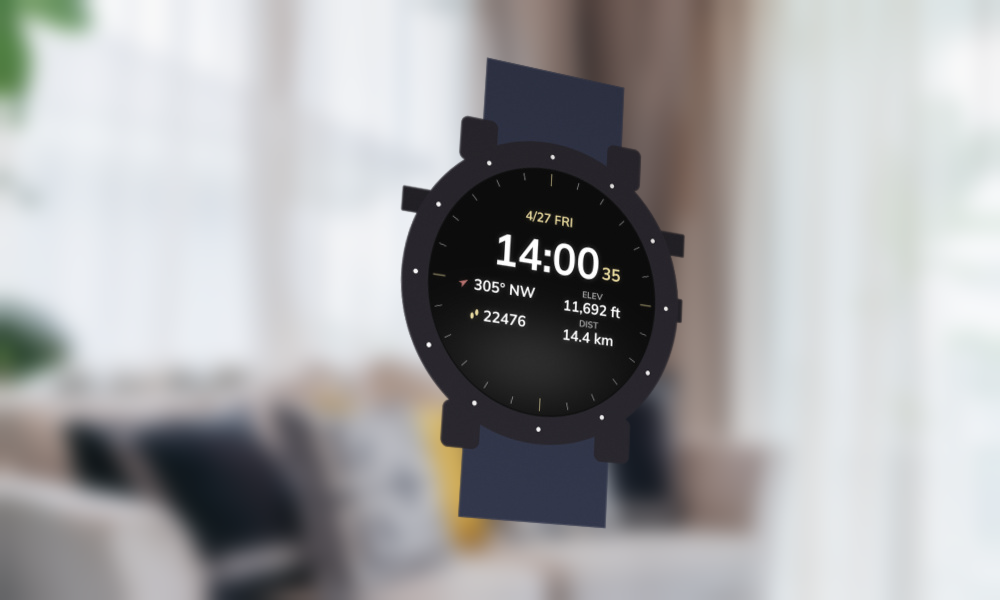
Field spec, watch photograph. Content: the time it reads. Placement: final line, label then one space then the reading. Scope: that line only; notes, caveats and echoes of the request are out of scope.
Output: 14:00:35
